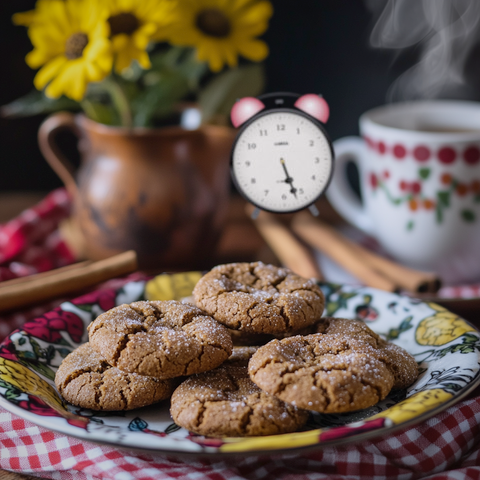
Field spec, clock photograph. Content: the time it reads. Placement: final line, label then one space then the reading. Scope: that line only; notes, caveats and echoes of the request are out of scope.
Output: 5:27
